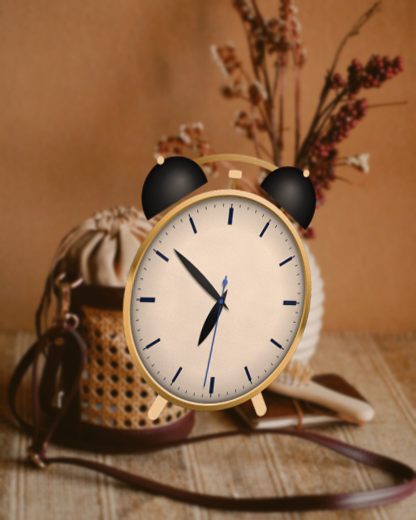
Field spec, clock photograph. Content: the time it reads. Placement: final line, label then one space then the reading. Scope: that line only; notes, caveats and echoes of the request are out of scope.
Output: 6:51:31
